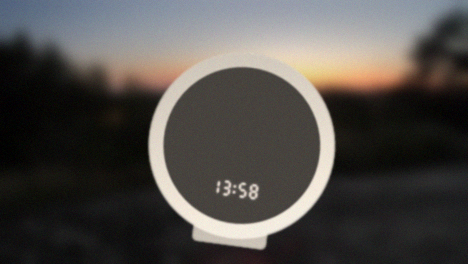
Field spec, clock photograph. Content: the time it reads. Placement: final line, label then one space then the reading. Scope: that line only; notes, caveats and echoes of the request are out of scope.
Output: 13:58
